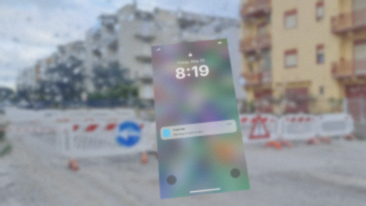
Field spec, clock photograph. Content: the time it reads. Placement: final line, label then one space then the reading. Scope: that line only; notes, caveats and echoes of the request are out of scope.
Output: 8:19
